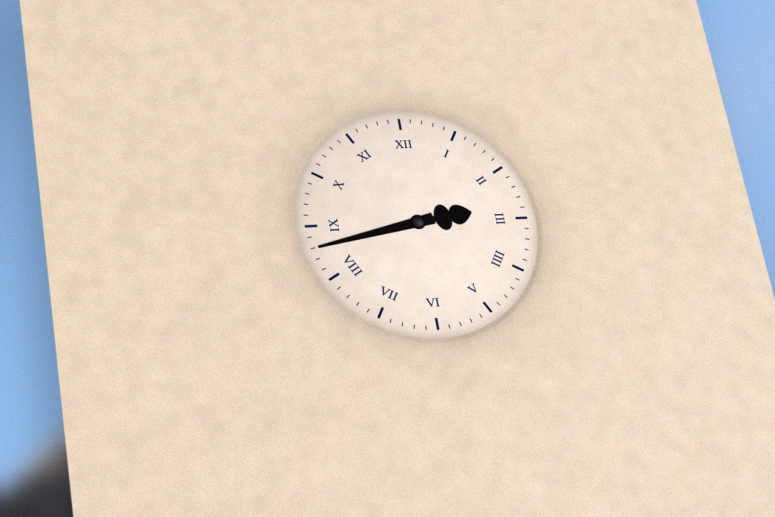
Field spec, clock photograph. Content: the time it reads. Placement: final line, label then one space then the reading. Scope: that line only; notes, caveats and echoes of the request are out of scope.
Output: 2:43
